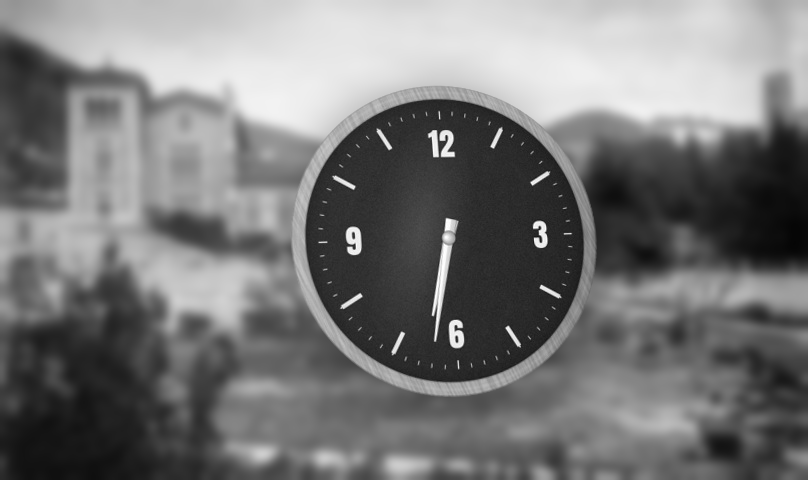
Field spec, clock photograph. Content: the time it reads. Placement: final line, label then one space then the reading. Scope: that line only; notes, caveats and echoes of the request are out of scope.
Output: 6:32
